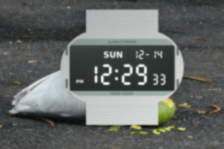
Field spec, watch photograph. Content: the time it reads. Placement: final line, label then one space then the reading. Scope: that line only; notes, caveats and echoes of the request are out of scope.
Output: 12:29:33
